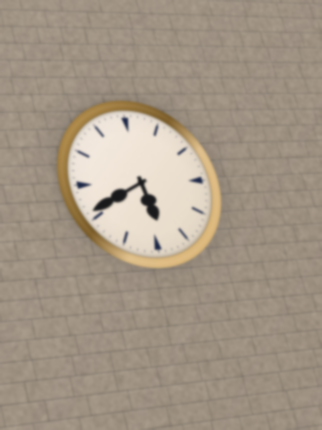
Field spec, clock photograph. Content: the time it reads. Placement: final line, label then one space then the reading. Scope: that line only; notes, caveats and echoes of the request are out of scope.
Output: 5:41
